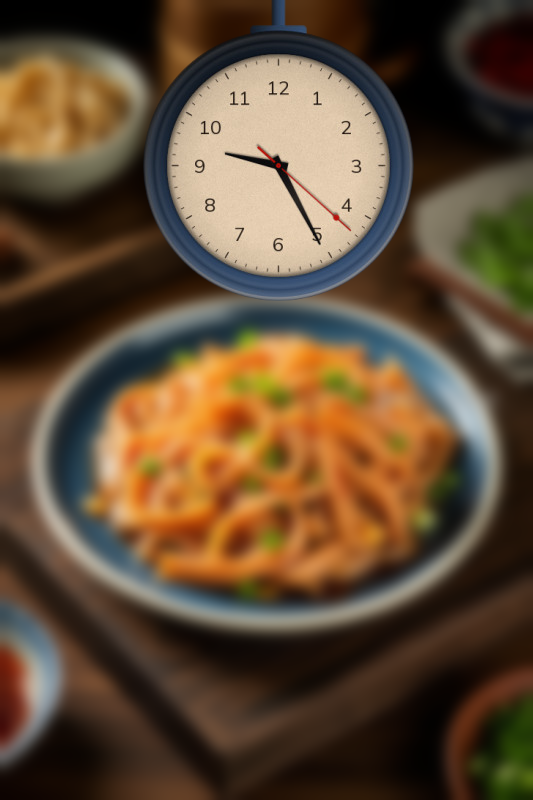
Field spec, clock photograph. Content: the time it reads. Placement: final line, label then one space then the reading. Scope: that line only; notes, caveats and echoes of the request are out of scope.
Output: 9:25:22
